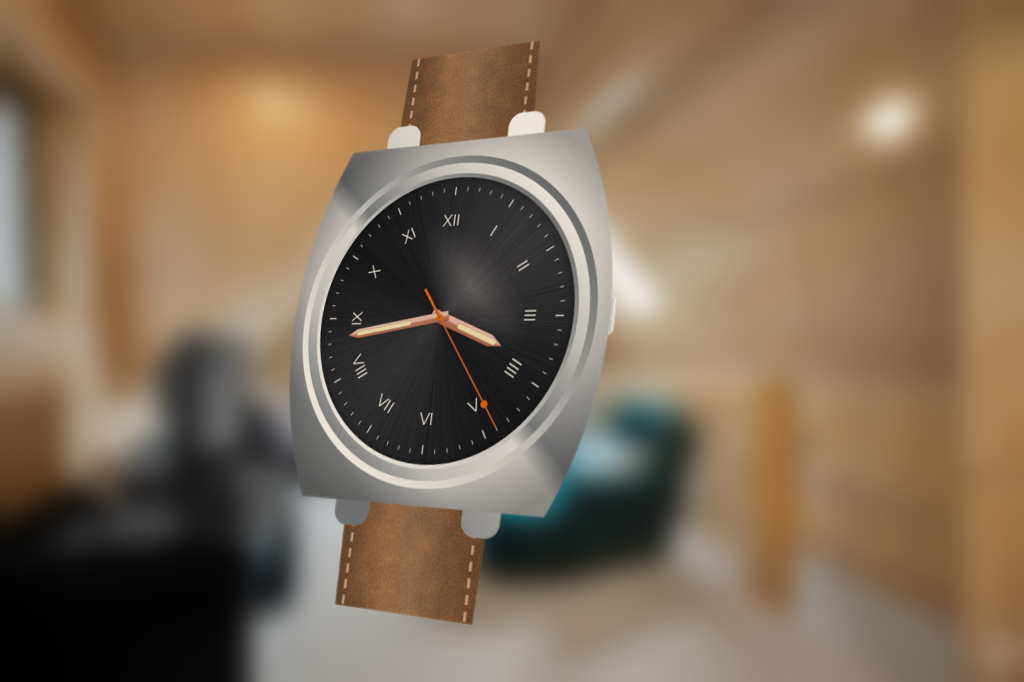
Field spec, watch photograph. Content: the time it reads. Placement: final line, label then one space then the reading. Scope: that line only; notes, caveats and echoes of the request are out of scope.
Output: 3:43:24
